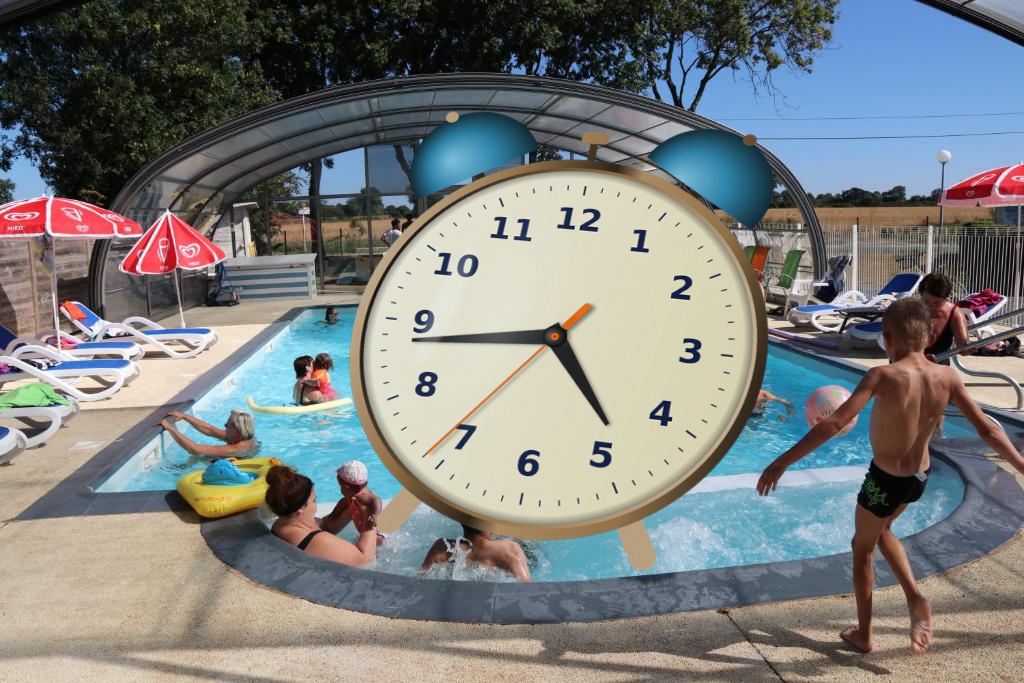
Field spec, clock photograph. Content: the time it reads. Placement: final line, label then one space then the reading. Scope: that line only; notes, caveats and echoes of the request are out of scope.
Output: 4:43:36
